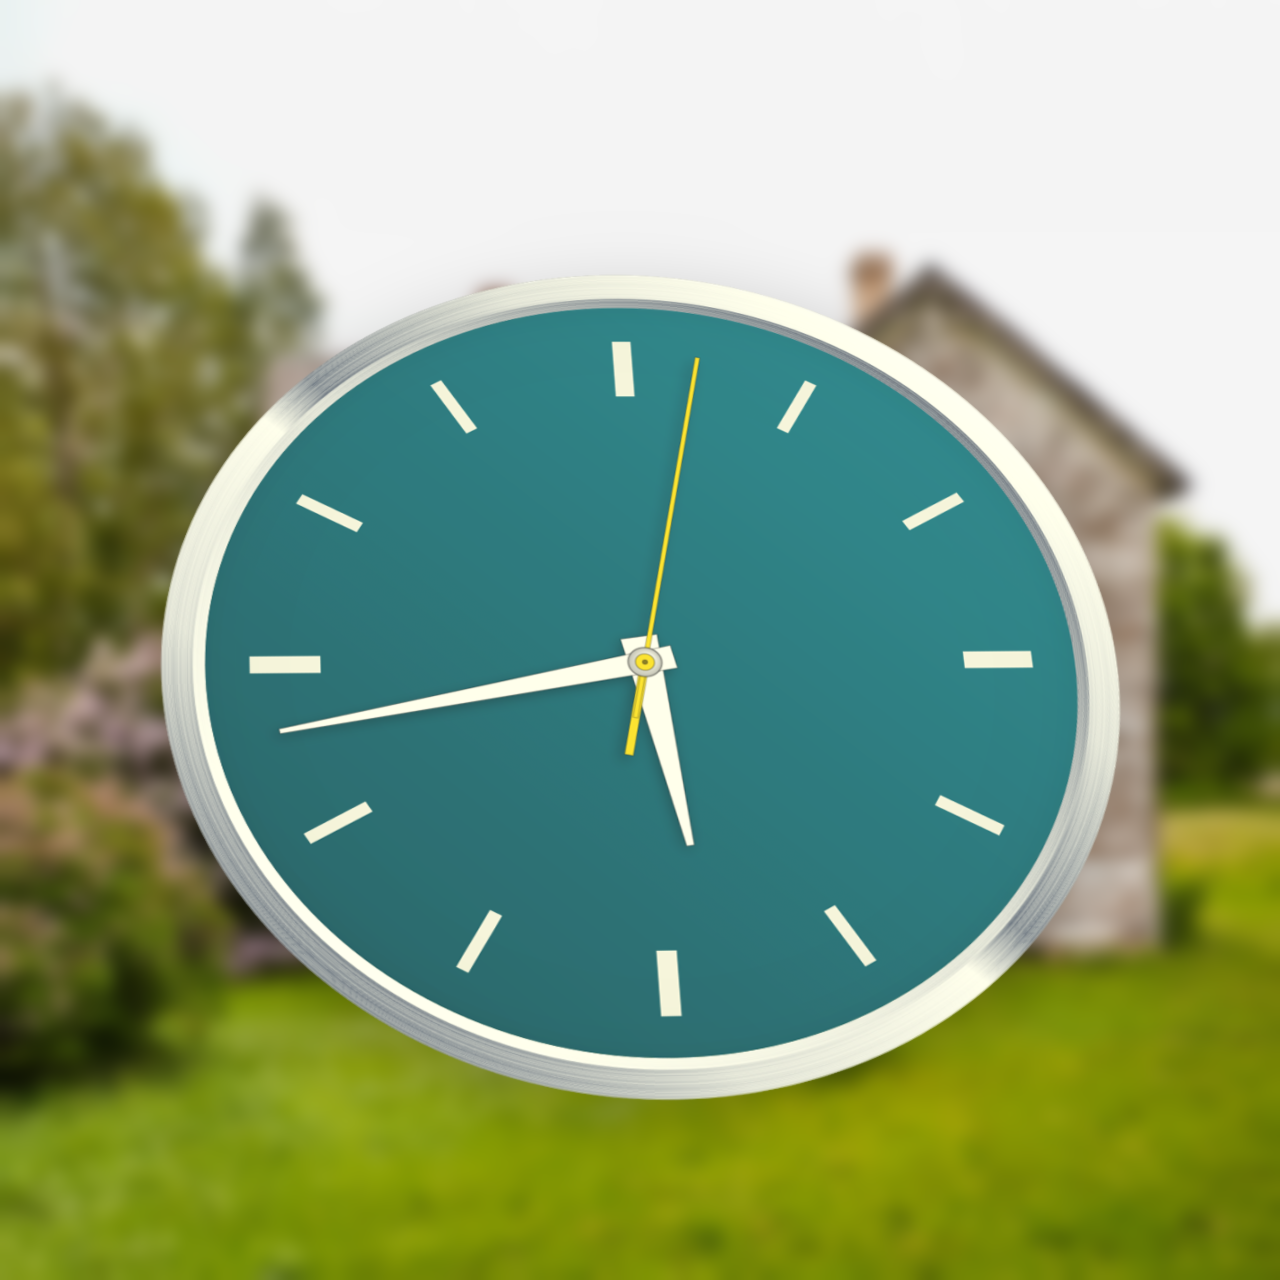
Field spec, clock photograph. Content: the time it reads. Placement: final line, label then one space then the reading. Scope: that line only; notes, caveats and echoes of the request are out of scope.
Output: 5:43:02
